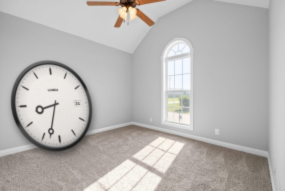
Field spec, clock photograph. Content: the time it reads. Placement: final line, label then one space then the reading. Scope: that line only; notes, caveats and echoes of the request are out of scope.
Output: 8:33
